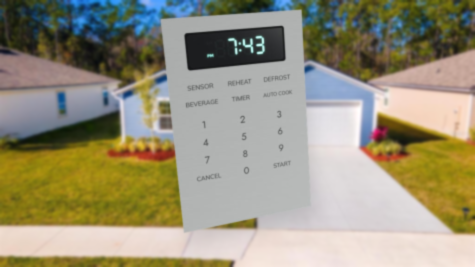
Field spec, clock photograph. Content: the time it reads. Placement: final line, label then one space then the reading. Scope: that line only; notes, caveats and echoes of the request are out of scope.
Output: 7:43
